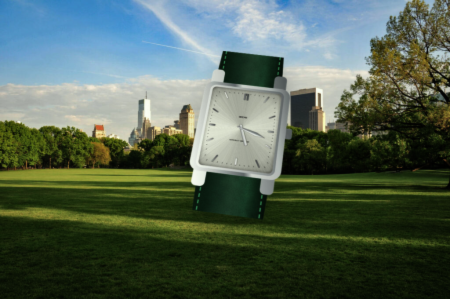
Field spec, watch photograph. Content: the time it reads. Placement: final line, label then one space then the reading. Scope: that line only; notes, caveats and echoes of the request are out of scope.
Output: 5:18
